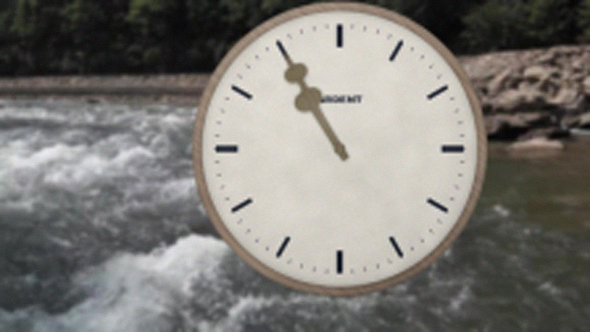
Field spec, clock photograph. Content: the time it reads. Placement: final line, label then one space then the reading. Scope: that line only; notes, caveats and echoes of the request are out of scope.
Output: 10:55
